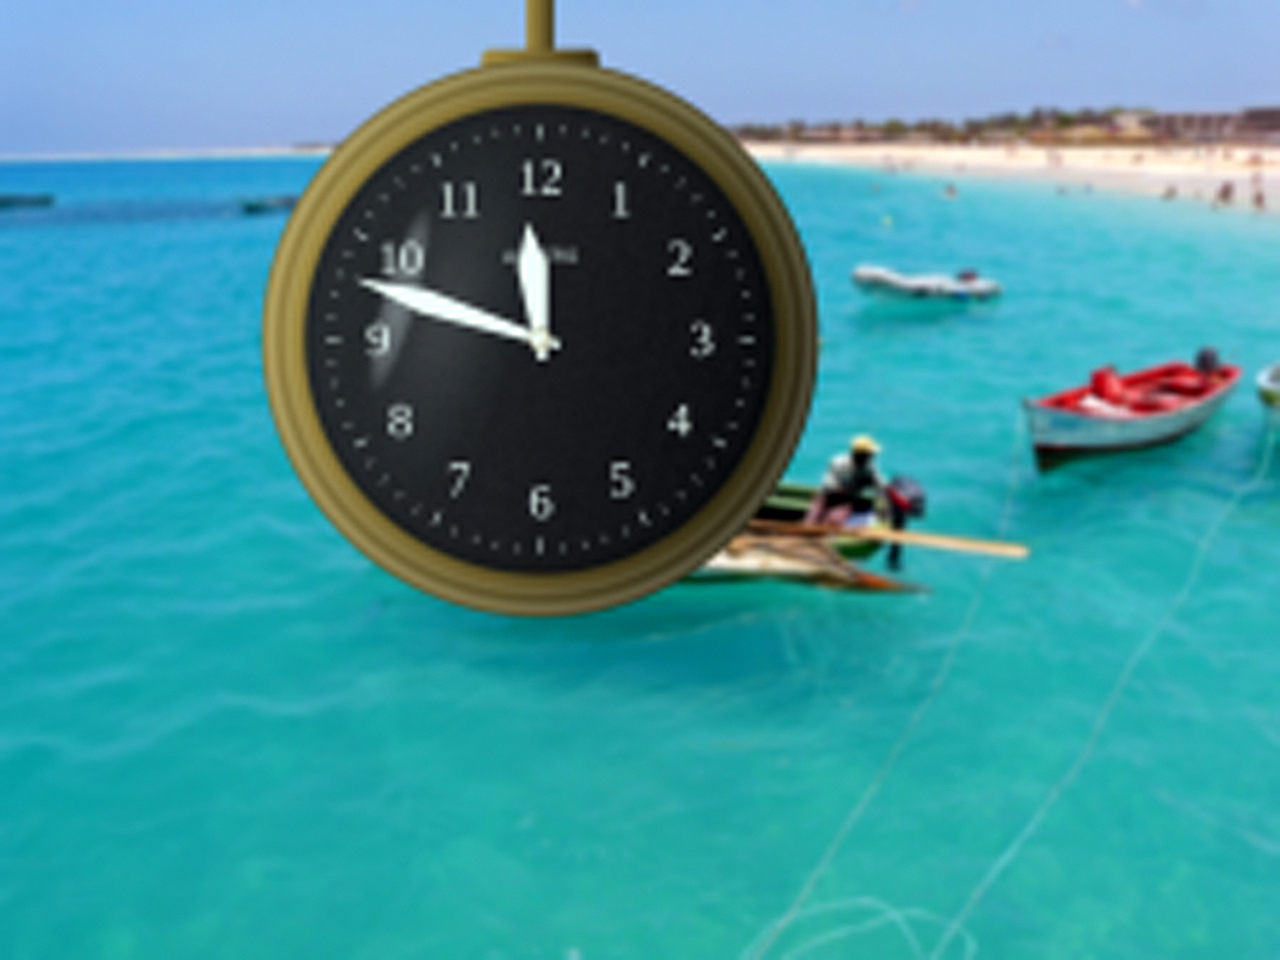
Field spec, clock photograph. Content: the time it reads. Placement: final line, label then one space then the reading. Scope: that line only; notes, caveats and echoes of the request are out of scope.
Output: 11:48
